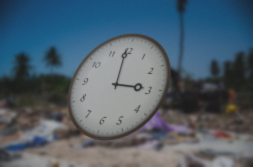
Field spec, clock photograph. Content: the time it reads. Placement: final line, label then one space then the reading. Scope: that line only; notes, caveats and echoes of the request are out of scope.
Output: 2:59
